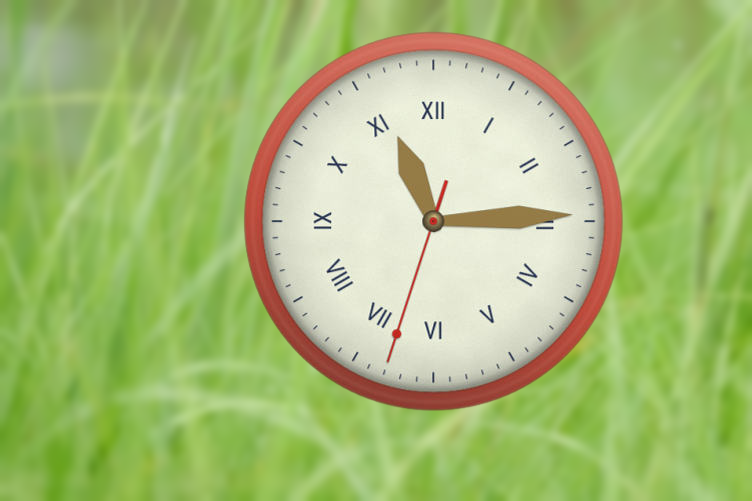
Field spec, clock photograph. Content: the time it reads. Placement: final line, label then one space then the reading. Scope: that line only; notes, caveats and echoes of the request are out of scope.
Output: 11:14:33
